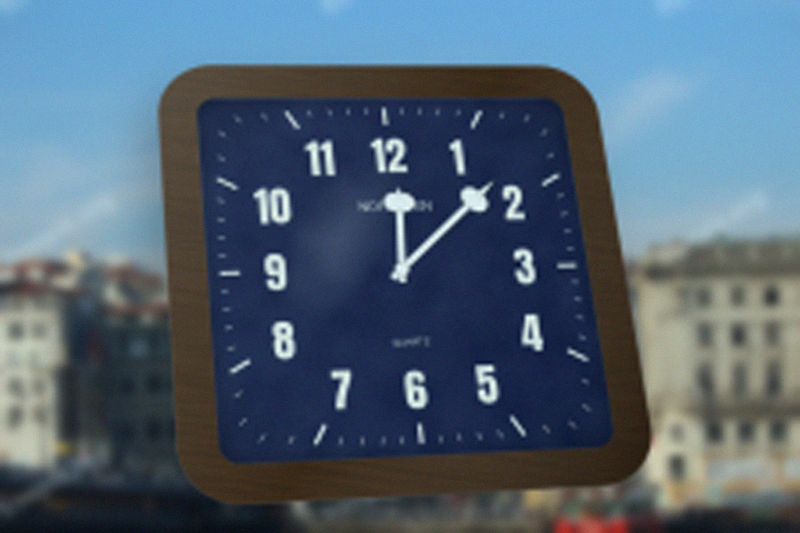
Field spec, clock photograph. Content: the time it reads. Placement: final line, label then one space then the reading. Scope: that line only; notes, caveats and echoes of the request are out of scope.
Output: 12:08
